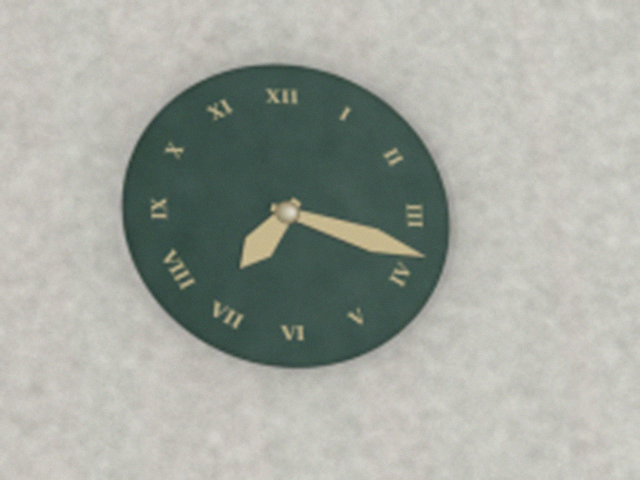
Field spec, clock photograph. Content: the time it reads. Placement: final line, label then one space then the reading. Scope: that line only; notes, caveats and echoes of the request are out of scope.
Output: 7:18
